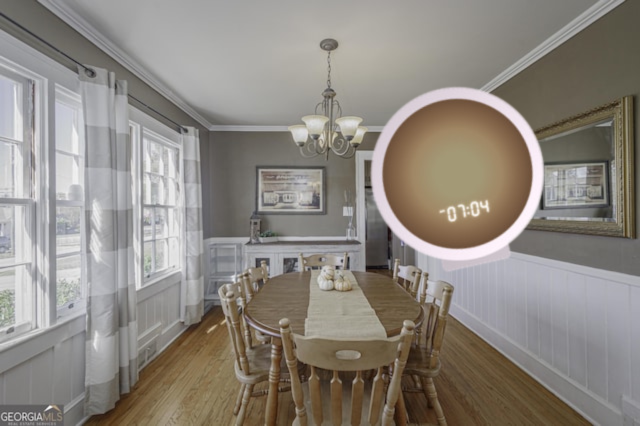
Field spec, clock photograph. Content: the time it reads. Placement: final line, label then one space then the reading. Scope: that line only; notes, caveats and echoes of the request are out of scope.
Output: 7:04
